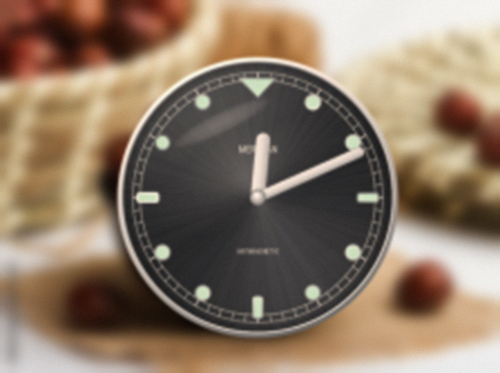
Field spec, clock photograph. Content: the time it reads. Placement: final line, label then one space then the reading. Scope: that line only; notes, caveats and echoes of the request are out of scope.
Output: 12:11
